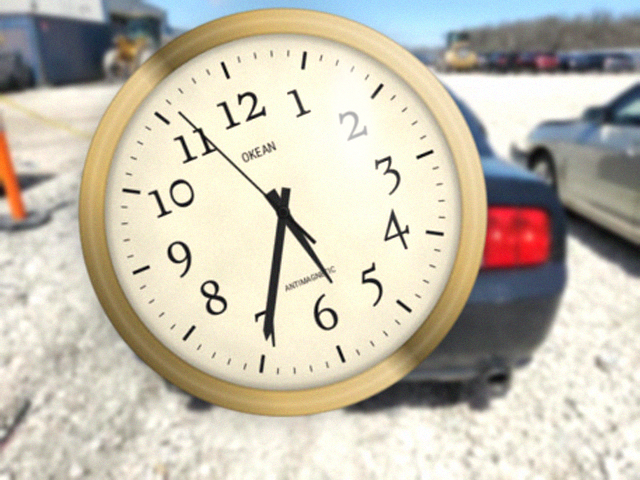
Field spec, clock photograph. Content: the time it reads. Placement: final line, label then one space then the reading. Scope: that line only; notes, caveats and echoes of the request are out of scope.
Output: 5:34:56
